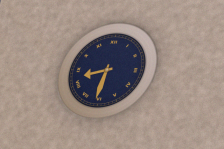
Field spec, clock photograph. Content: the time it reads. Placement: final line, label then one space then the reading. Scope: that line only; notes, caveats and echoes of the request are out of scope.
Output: 8:31
